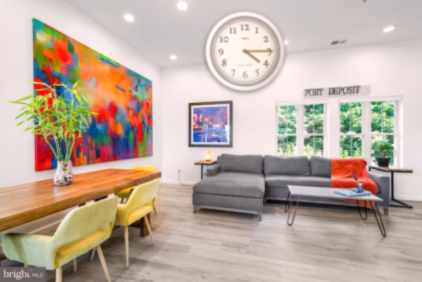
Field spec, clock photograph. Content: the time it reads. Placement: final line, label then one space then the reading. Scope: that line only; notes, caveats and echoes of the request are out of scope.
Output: 4:15
